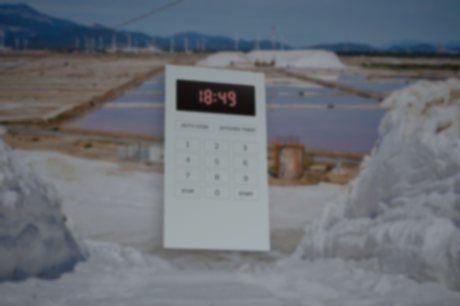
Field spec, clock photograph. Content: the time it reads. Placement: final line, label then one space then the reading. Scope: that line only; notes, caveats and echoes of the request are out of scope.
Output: 18:49
